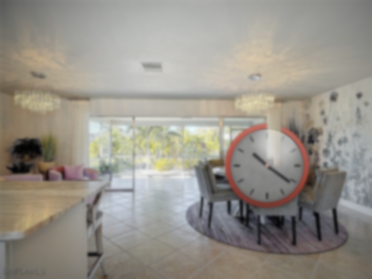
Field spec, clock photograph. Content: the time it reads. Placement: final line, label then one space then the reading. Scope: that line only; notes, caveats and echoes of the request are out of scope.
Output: 10:21
